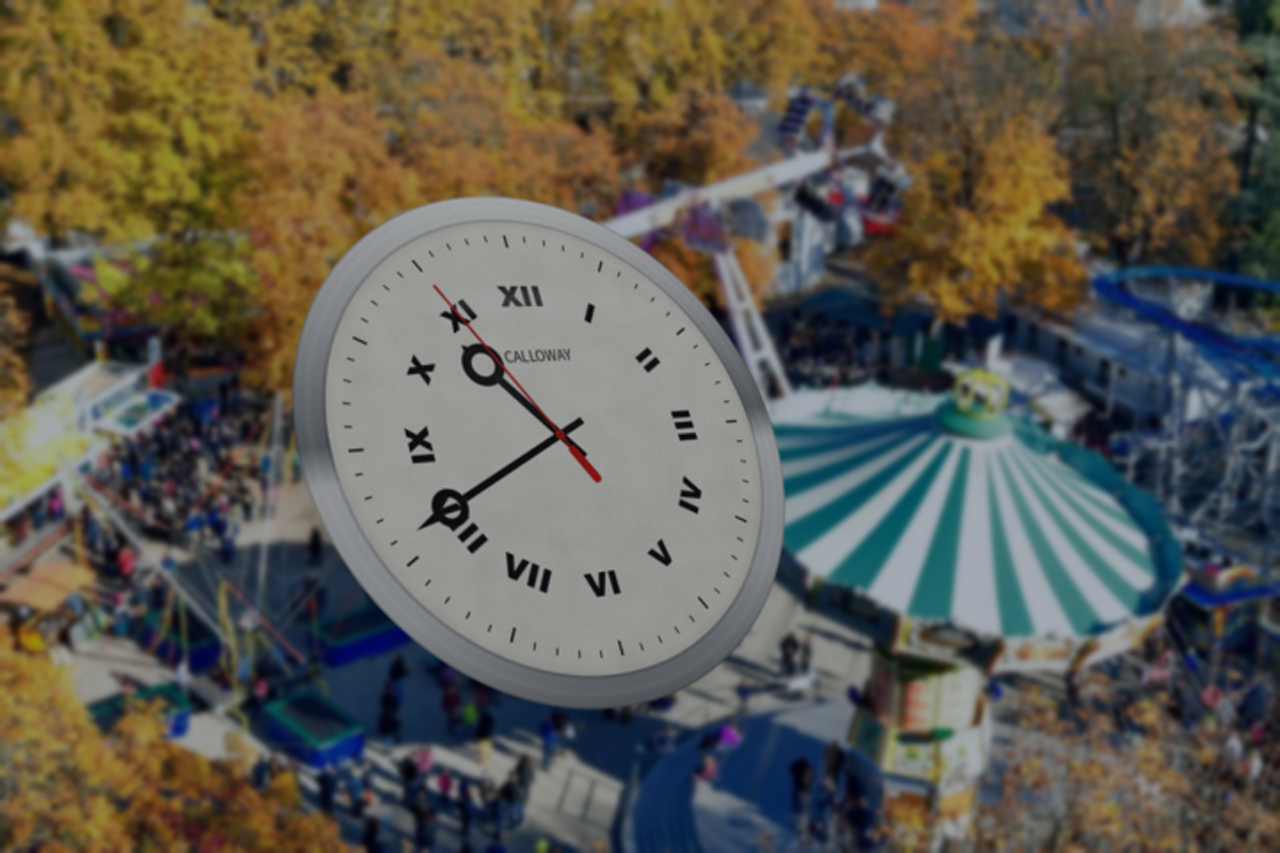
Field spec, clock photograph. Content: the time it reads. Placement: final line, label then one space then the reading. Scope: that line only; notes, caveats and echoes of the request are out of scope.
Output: 10:40:55
